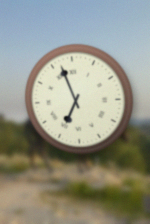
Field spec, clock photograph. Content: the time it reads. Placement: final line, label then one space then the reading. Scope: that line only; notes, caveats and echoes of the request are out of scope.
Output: 6:57
